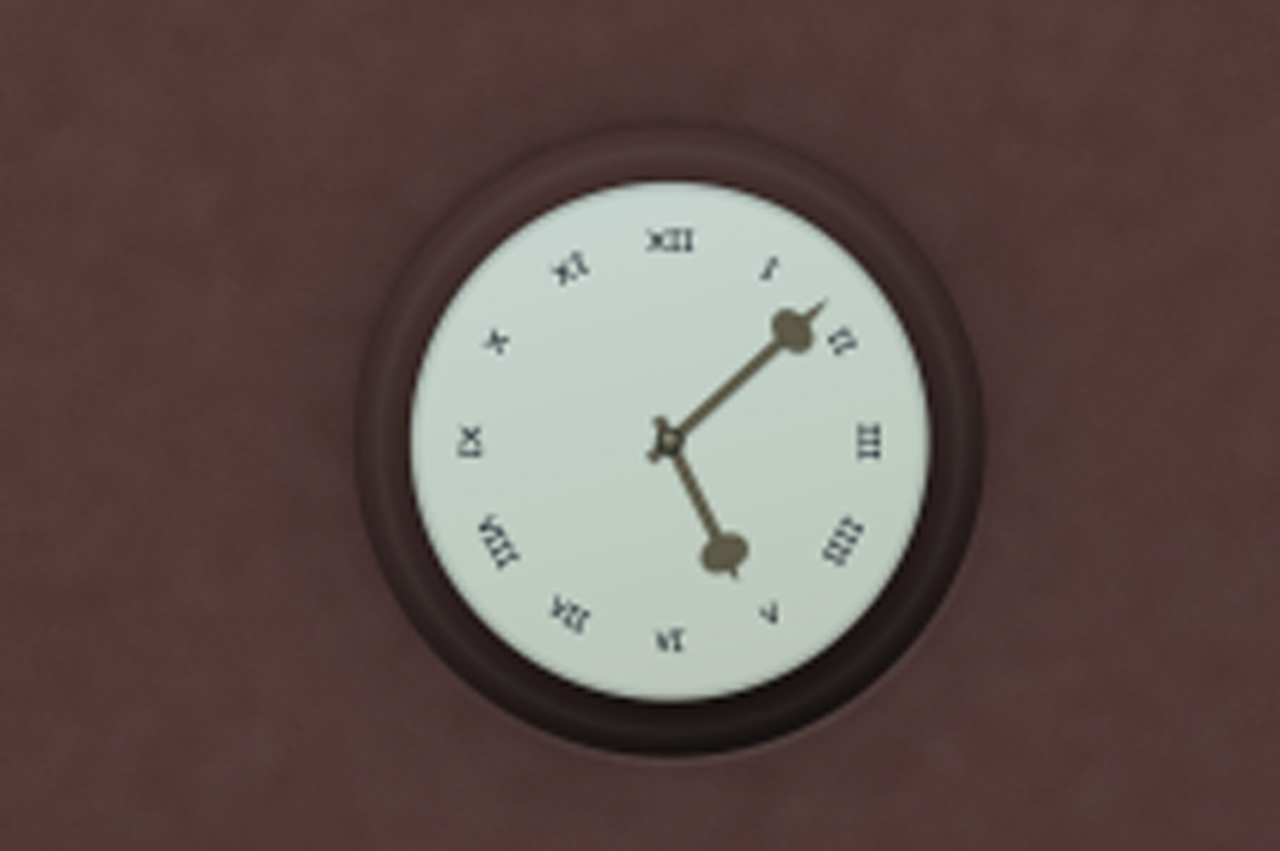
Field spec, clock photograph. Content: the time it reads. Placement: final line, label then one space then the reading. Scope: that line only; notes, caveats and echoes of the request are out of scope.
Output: 5:08
